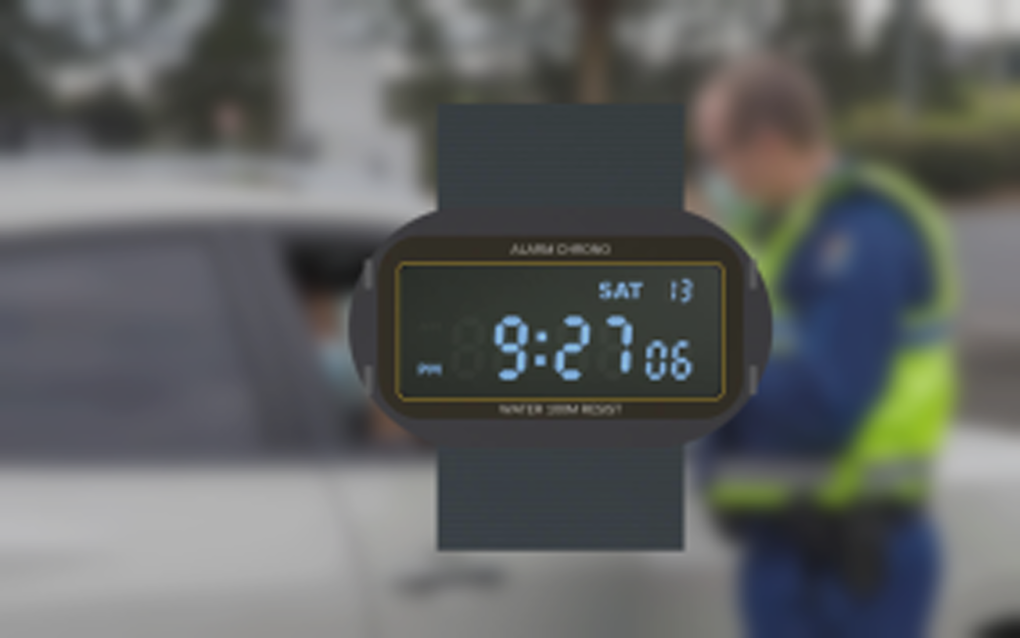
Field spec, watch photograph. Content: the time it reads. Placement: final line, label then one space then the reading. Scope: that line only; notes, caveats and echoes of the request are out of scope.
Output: 9:27:06
